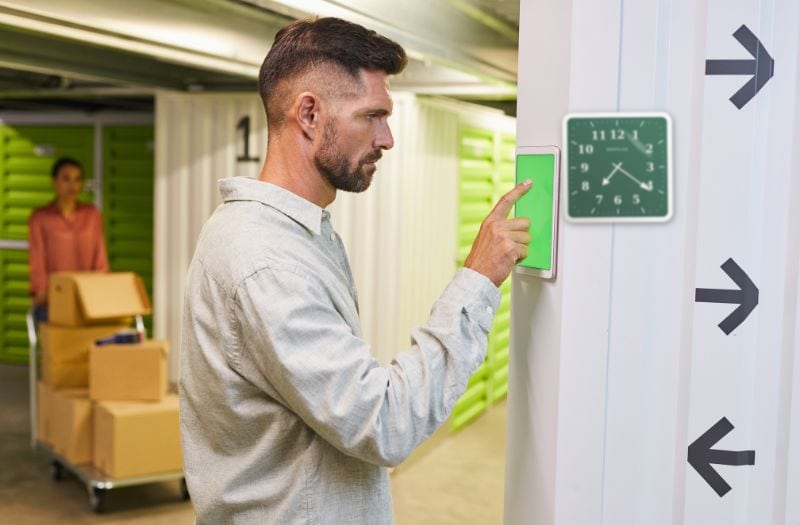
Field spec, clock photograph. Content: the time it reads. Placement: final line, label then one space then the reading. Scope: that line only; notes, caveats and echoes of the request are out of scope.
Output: 7:21
